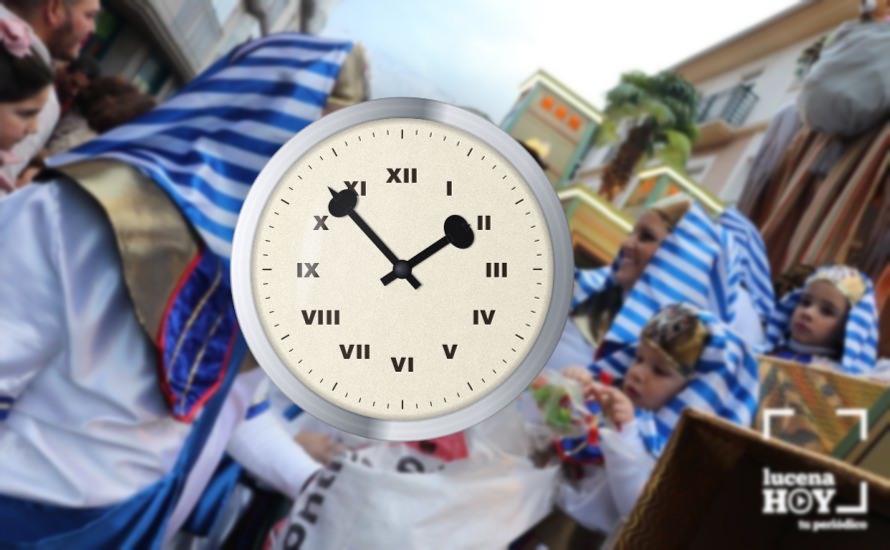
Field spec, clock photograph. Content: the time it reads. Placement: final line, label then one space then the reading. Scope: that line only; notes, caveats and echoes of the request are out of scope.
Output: 1:53
